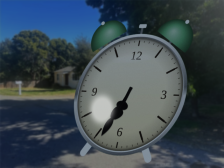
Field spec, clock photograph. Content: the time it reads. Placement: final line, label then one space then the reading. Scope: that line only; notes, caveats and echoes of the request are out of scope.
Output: 6:34
